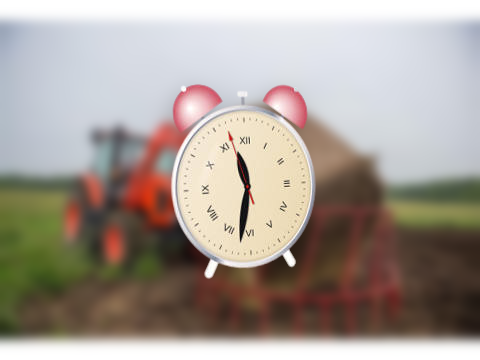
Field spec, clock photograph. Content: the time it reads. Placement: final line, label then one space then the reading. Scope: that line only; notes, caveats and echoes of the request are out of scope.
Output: 11:31:57
